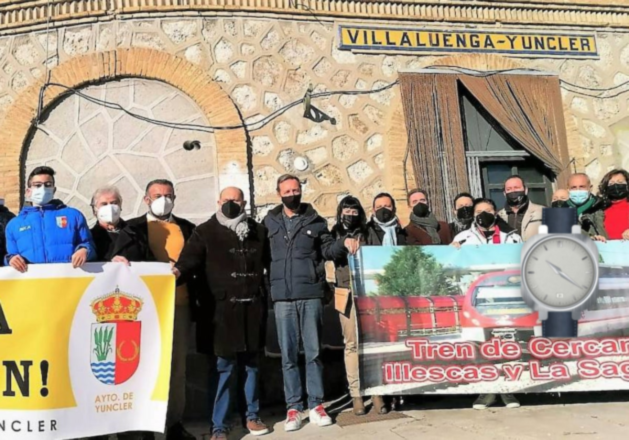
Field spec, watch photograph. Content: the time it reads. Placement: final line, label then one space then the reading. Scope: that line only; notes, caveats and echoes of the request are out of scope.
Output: 10:21
